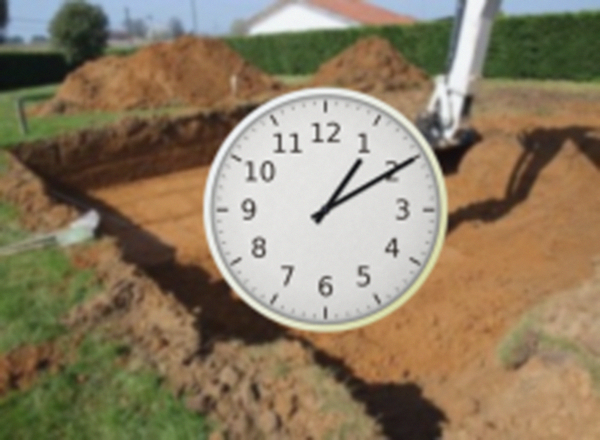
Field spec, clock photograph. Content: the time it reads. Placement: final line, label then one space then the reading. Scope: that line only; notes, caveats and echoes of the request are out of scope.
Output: 1:10
